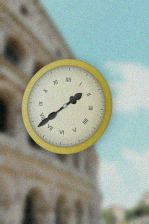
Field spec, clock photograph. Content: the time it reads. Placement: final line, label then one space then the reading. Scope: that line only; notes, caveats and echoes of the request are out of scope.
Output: 1:38
